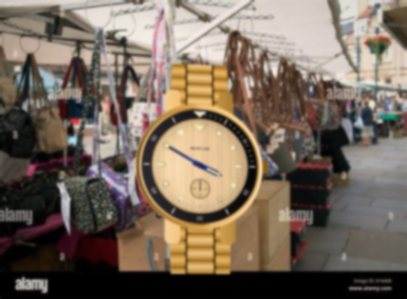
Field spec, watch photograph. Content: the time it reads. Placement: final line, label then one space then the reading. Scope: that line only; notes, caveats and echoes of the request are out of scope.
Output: 3:50
